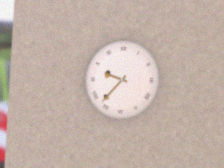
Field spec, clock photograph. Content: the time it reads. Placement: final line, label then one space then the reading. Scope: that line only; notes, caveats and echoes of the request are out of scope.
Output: 9:37
